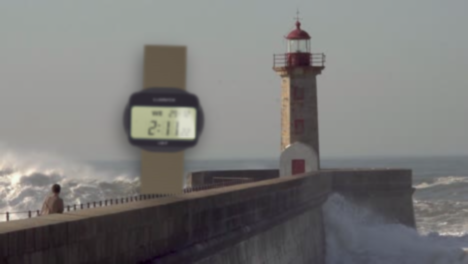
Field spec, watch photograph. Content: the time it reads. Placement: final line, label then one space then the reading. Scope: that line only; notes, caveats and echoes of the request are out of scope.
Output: 2:11
